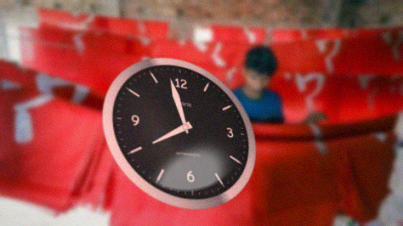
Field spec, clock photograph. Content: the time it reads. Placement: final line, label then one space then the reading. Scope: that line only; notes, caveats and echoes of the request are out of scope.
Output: 7:58
